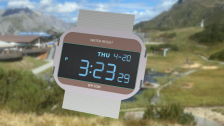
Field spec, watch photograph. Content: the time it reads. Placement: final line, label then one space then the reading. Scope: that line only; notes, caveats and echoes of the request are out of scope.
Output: 3:23:29
